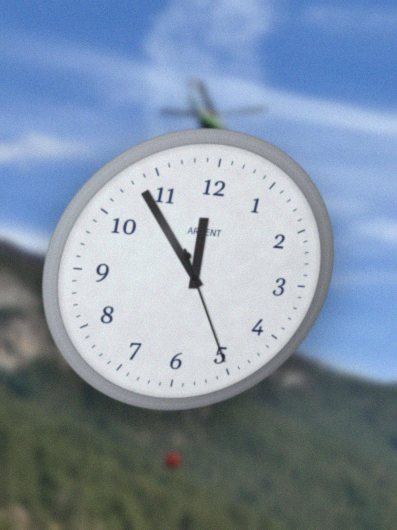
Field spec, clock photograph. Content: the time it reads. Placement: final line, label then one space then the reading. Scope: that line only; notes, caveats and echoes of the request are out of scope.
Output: 11:53:25
